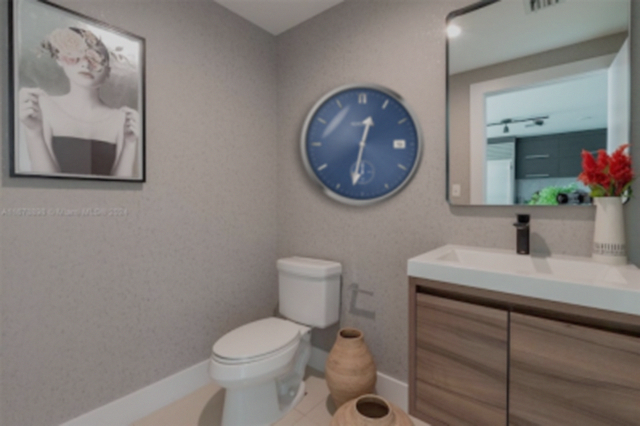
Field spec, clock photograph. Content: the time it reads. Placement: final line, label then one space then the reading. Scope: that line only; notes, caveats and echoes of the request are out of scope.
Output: 12:32
